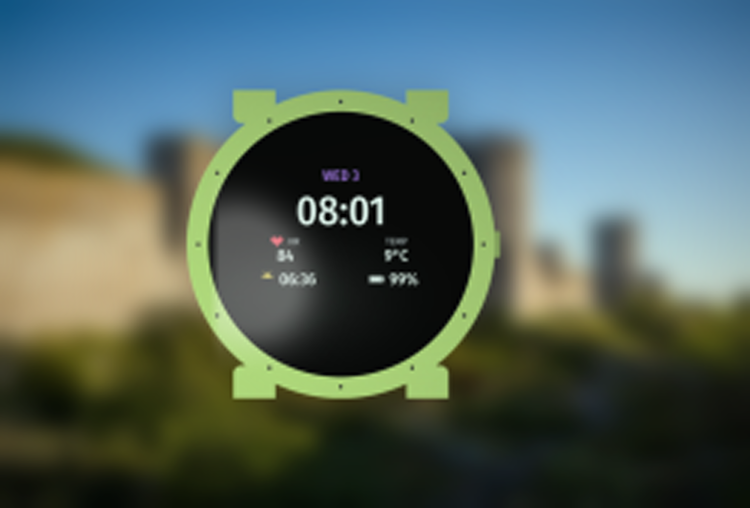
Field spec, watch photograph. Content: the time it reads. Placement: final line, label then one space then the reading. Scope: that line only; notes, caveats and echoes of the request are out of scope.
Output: 8:01
